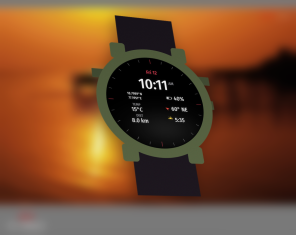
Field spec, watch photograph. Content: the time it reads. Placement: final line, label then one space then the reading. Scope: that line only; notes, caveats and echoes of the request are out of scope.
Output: 10:11
